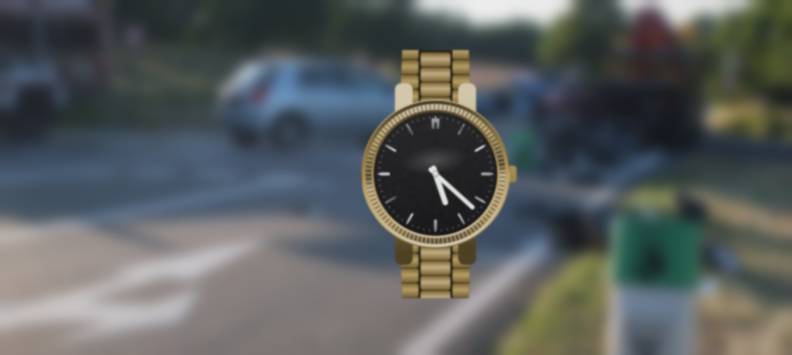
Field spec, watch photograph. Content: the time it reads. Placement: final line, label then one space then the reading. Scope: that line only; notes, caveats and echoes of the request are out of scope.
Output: 5:22
